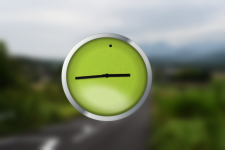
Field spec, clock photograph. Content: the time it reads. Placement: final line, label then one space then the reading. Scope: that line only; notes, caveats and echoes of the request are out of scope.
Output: 2:43
